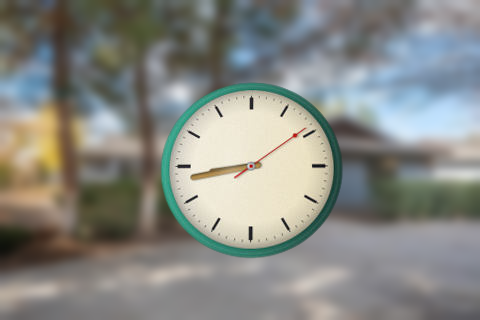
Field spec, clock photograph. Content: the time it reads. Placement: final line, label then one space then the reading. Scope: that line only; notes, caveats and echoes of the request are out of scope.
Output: 8:43:09
